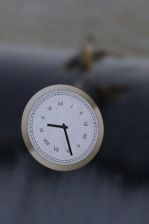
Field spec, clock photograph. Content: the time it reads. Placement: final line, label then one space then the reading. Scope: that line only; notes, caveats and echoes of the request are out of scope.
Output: 9:29
